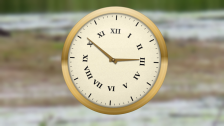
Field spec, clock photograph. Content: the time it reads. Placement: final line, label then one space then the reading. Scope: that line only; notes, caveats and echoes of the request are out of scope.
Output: 2:51
